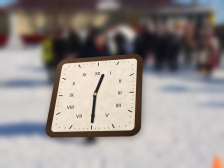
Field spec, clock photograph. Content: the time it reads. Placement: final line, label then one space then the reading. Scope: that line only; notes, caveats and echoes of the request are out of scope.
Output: 12:30
